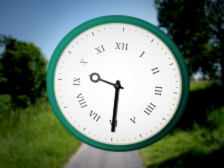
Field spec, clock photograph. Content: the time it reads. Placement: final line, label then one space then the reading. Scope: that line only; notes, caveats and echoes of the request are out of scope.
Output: 9:30
